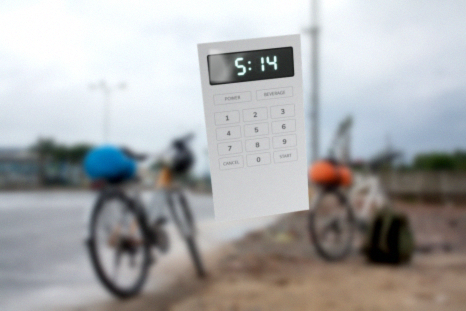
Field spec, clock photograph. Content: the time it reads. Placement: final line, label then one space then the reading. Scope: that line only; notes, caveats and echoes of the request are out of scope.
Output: 5:14
